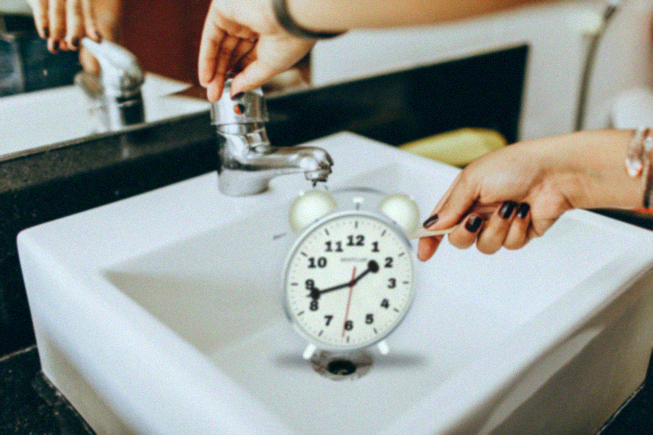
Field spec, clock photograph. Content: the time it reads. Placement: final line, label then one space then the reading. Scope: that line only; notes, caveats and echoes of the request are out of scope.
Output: 1:42:31
